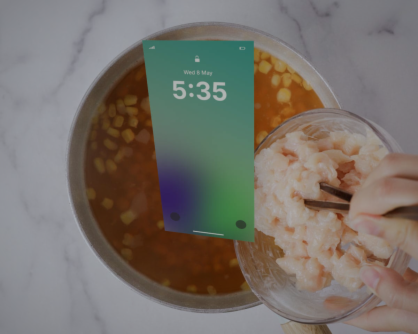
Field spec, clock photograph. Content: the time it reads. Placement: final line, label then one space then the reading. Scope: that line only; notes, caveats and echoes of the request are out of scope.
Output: 5:35
